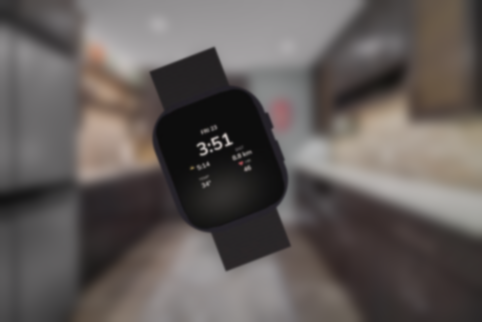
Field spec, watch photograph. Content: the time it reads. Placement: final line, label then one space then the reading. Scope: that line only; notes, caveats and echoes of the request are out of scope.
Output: 3:51
